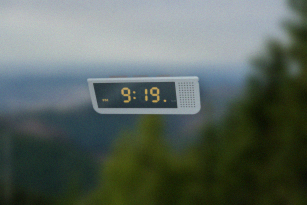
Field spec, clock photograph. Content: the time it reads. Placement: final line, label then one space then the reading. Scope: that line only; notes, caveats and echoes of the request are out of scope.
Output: 9:19
